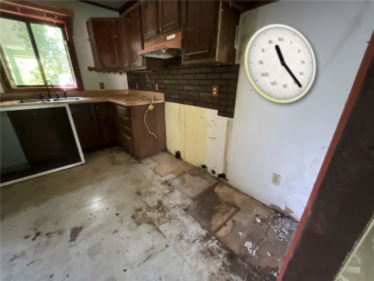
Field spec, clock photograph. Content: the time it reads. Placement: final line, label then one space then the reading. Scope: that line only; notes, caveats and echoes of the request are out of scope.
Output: 11:24
